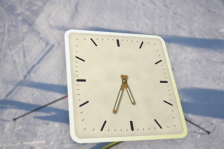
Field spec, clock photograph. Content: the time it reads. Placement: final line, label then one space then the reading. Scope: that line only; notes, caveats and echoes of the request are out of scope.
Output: 5:34
